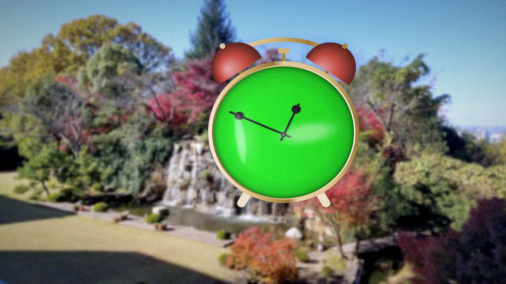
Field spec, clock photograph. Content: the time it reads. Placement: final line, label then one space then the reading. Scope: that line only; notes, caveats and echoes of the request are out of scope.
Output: 12:49
